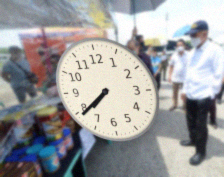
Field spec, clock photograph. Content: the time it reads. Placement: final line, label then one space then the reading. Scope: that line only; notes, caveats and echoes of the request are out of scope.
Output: 7:39
